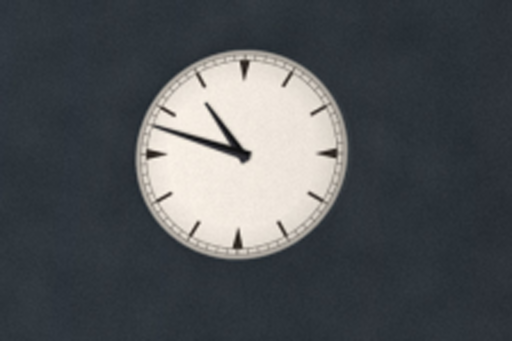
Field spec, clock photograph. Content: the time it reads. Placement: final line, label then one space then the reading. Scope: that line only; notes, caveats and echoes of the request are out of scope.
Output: 10:48
